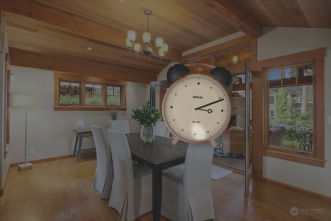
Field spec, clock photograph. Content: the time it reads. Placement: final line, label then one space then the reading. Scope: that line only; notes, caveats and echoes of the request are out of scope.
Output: 3:11
